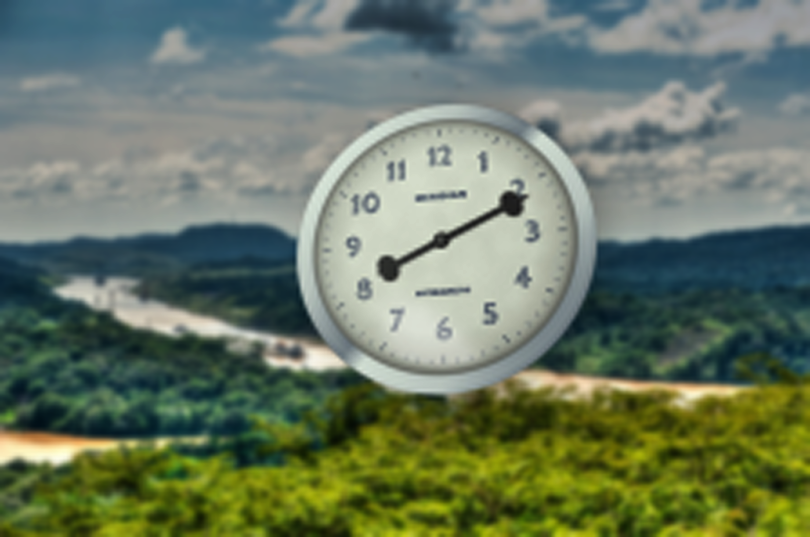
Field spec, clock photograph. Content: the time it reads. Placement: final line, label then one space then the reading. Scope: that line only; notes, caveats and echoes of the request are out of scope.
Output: 8:11
